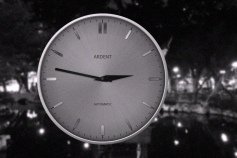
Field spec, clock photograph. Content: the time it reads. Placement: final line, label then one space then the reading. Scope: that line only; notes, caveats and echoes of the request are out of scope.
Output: 2:47
